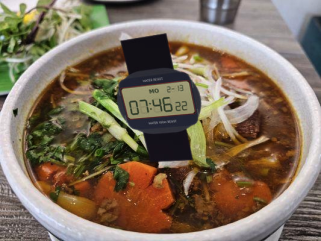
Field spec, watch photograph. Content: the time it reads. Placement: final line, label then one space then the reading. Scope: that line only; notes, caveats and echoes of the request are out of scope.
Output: 7:46:22
